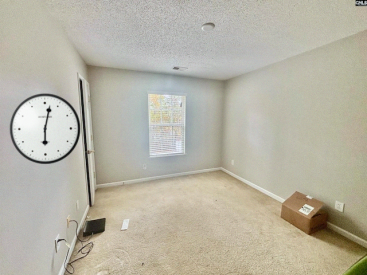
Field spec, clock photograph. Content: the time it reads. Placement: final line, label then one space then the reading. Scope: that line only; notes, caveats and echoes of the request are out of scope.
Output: 6:02
